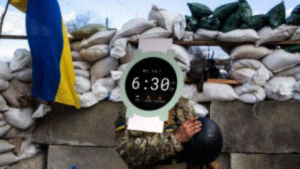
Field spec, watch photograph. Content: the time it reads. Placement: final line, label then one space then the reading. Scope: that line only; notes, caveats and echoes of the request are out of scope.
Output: 6:30
